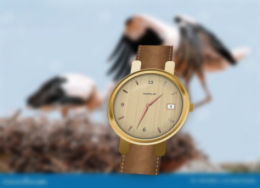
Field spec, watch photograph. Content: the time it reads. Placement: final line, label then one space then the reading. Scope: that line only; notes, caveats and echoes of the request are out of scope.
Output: 1:33
